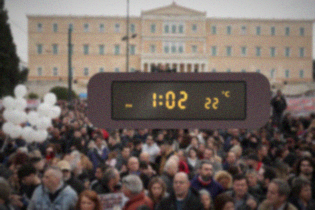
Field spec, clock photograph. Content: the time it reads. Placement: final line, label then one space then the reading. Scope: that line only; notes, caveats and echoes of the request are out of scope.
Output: 1:02
